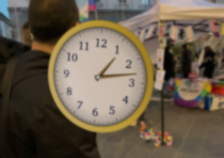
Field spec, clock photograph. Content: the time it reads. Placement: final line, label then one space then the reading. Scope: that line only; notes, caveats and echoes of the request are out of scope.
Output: 1:13
